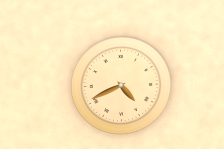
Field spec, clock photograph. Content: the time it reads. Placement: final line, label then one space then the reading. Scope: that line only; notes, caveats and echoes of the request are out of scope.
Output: 4:41
